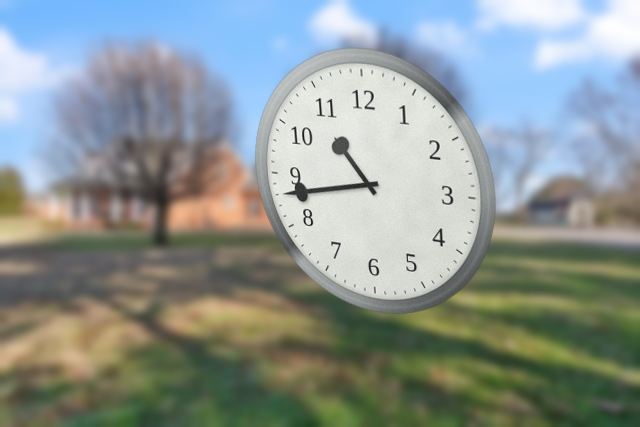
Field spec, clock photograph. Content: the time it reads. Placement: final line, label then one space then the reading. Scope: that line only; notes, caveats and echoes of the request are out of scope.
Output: 10:43
